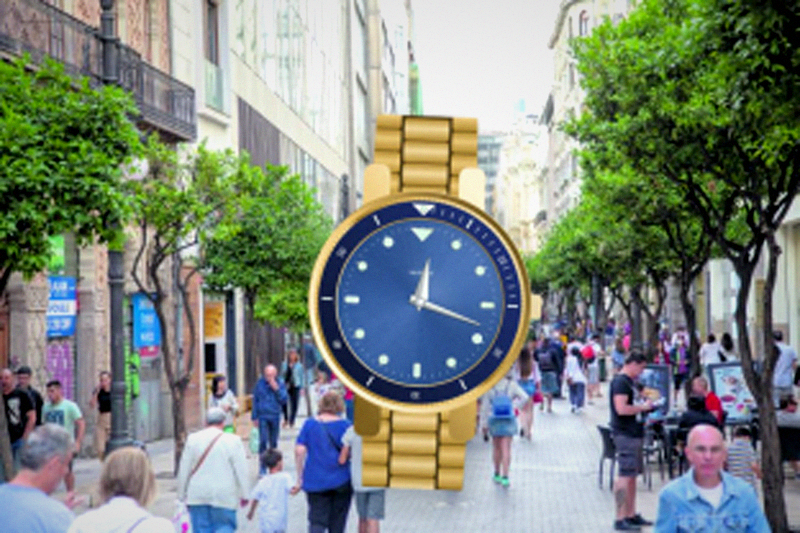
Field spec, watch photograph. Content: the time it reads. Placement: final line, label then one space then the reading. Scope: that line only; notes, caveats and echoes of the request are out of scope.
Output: 12:18
